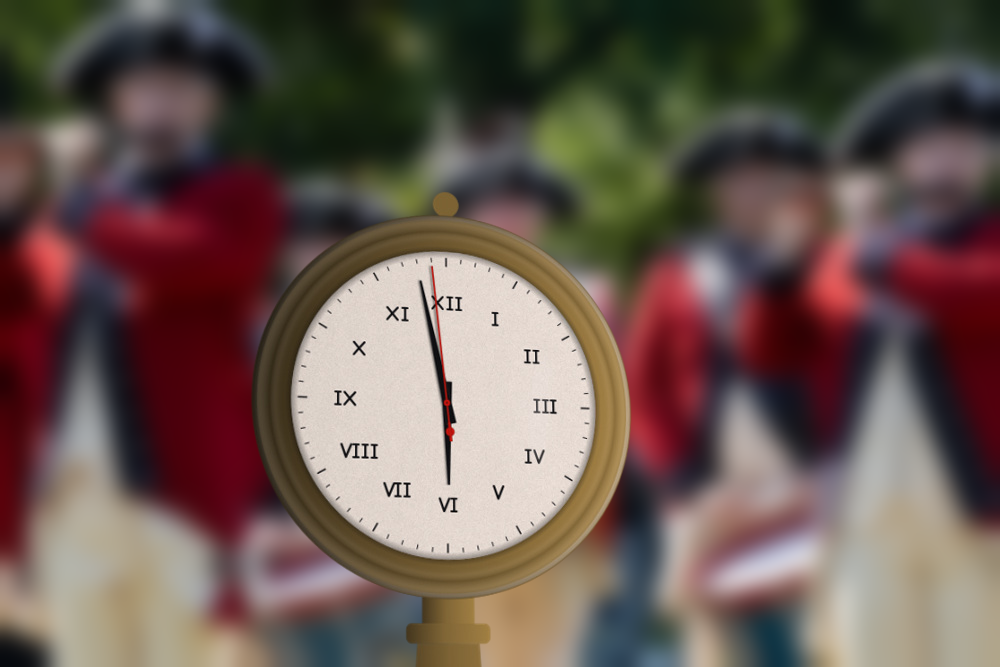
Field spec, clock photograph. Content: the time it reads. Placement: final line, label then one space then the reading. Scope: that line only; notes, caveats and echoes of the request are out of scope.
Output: 5:57:59
